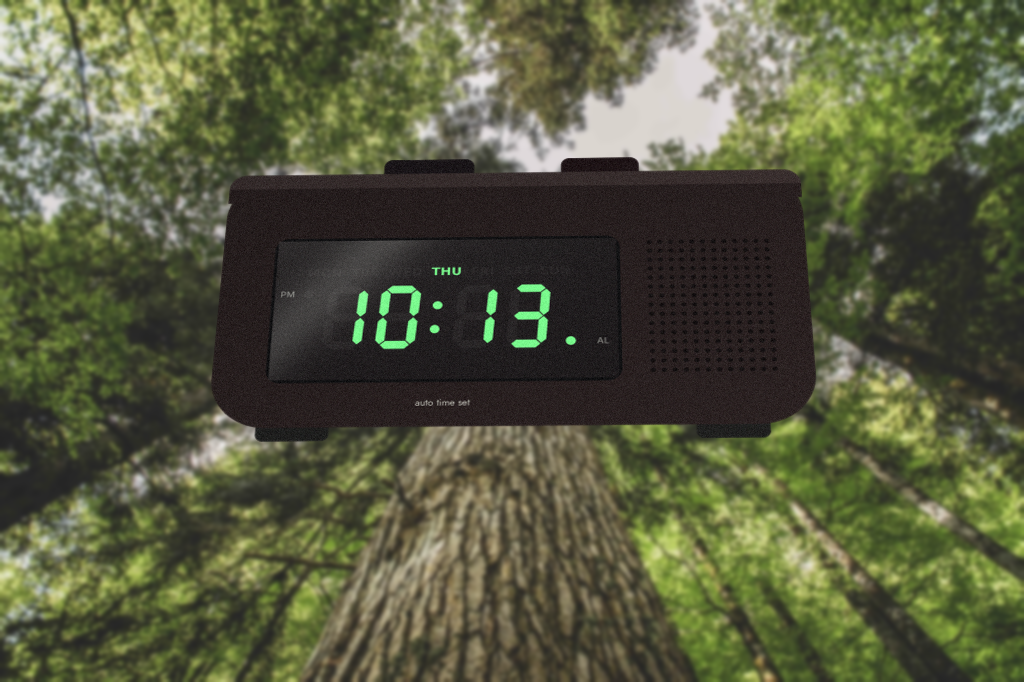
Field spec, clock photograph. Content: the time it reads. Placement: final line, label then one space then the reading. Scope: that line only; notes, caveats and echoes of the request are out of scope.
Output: 10:13
